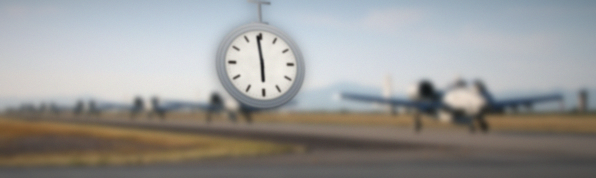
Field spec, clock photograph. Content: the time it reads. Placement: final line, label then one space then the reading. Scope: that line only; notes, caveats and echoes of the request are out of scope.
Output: 5:59
